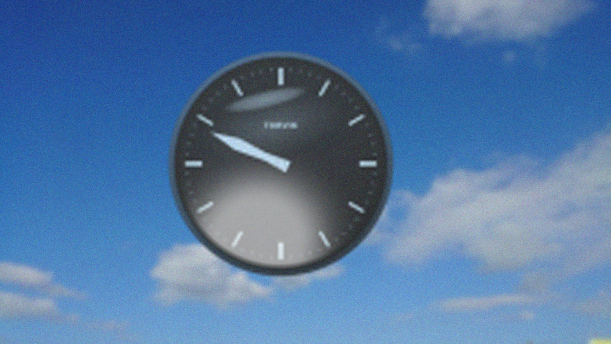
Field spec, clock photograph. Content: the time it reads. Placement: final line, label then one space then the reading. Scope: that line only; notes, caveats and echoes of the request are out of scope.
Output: 9:49
